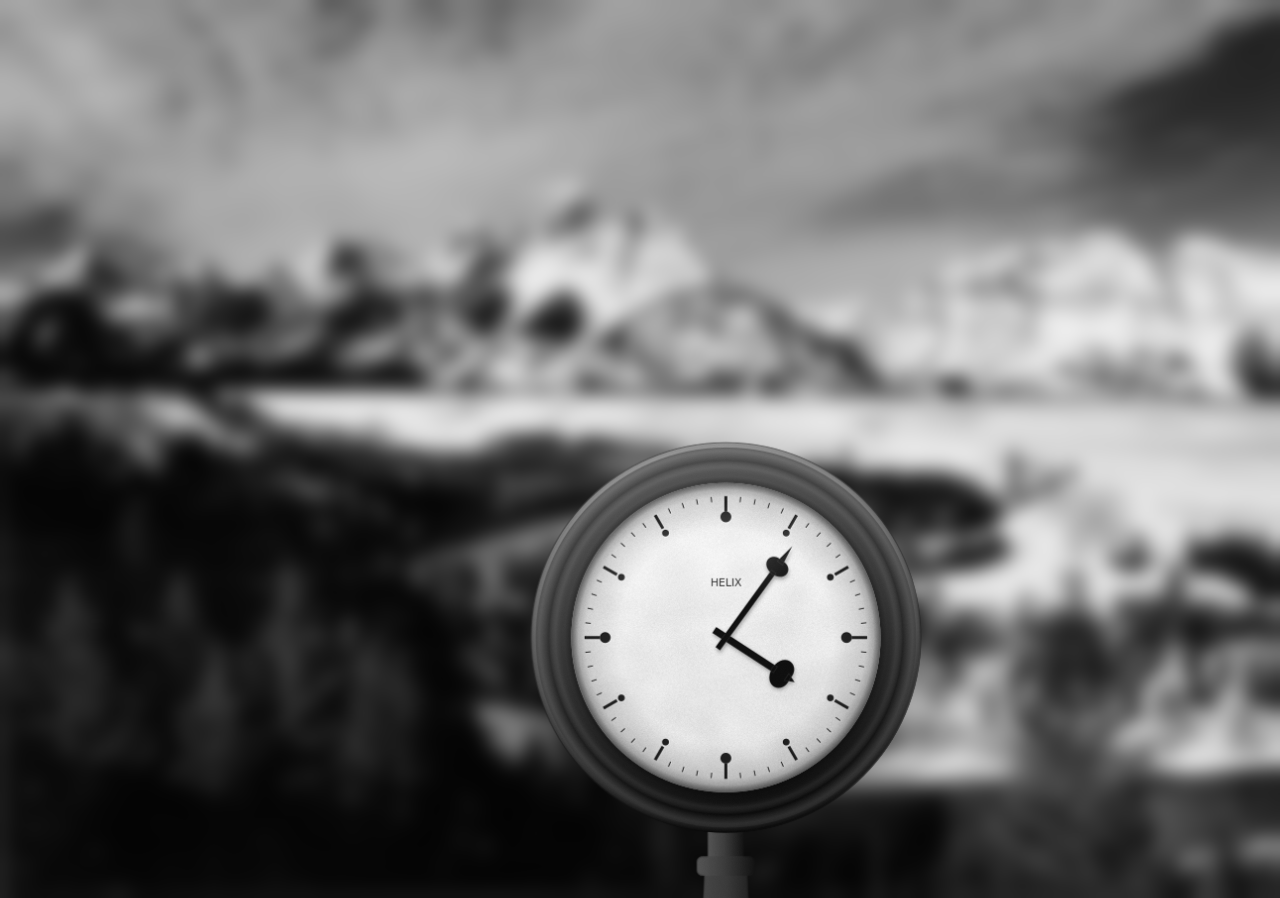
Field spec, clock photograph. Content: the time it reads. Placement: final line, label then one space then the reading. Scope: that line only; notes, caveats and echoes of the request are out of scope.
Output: 4:06
